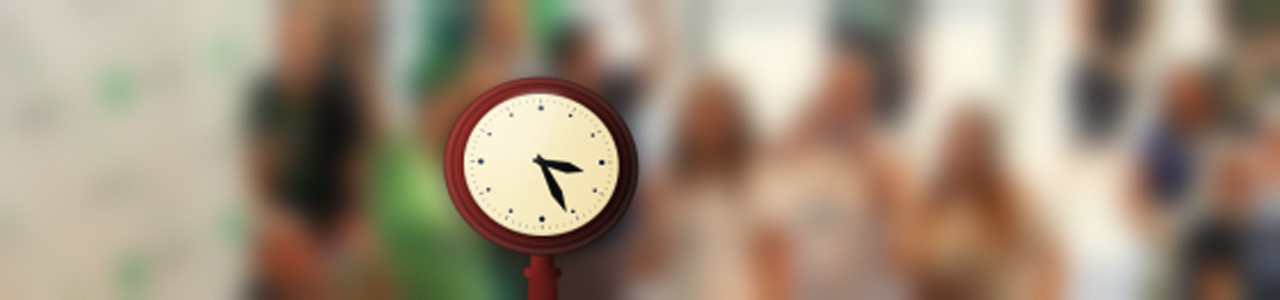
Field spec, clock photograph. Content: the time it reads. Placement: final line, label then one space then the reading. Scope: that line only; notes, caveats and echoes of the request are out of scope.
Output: 3:26
